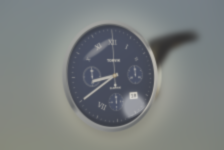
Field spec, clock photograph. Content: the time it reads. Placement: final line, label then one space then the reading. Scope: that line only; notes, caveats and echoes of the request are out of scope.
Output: 8:40
